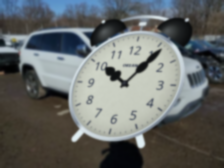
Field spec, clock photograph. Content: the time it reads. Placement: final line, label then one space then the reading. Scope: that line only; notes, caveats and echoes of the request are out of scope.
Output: 10:06
